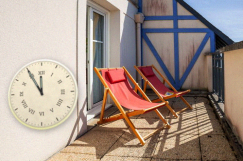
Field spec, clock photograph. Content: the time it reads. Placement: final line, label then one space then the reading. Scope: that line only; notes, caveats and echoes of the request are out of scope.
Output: 11:55
